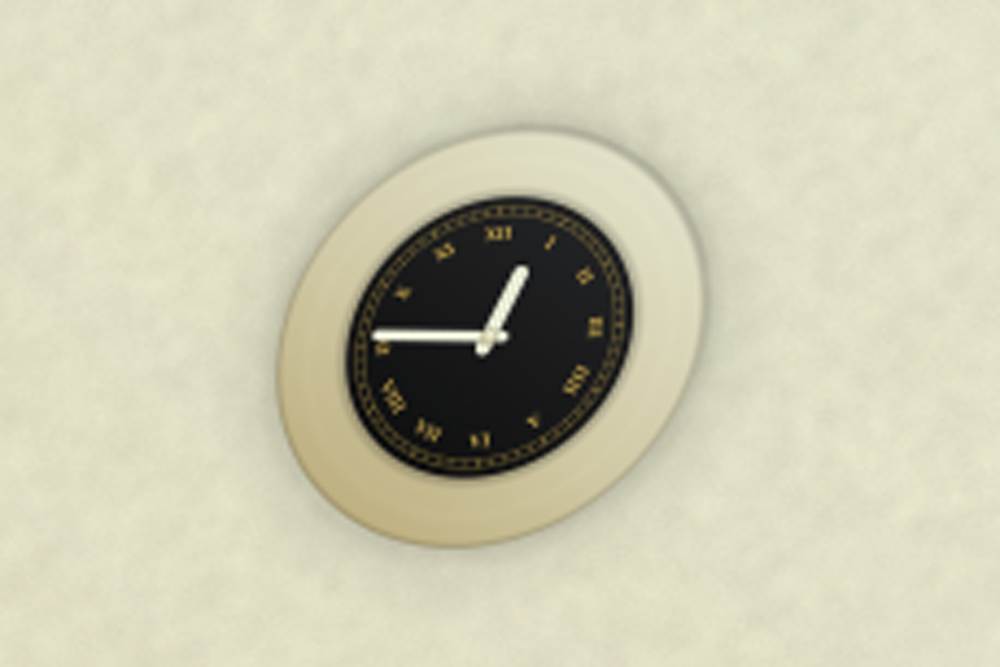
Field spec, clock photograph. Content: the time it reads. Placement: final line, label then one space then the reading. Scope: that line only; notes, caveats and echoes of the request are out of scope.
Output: 12:46
